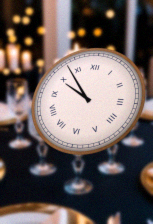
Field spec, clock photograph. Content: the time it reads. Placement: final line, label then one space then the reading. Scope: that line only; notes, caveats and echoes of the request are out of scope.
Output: 9:53
